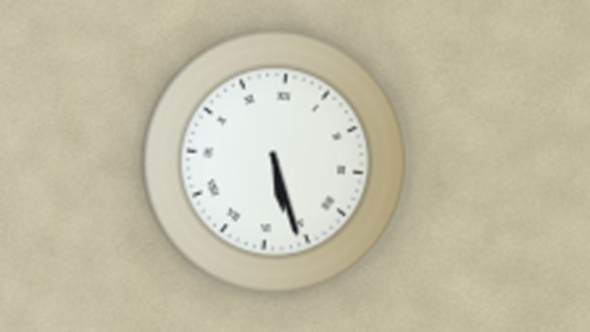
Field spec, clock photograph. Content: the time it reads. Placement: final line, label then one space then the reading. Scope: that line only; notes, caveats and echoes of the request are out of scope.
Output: 5:26
